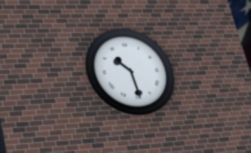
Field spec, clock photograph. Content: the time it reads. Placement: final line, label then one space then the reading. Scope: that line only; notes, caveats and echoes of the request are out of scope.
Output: 10:29
